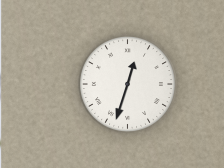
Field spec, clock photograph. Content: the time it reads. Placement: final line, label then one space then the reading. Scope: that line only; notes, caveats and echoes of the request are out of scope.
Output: 12:33
